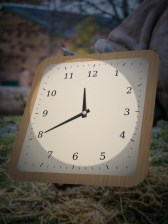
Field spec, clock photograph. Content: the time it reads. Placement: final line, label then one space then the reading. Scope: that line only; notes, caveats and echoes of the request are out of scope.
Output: 11:40
